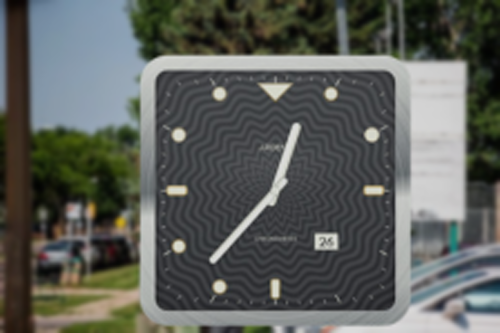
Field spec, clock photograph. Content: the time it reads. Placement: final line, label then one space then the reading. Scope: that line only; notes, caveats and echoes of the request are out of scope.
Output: 12:37
